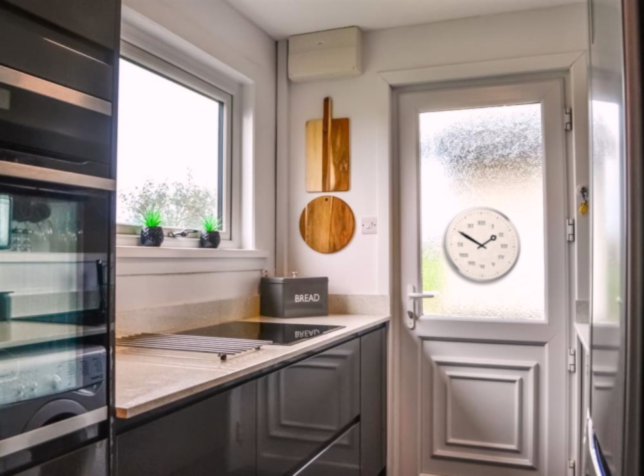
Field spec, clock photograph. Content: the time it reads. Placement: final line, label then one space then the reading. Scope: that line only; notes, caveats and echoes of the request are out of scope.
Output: 1:50
